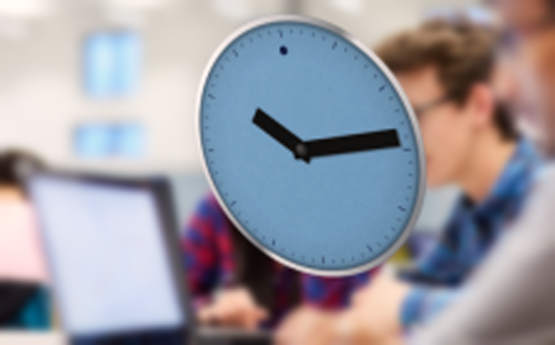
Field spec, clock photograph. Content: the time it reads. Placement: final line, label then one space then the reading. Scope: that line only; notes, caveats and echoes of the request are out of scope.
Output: 10:14
